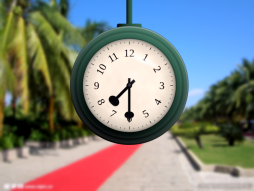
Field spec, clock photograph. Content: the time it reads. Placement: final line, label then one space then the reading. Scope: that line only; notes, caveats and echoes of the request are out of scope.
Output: 7:30
